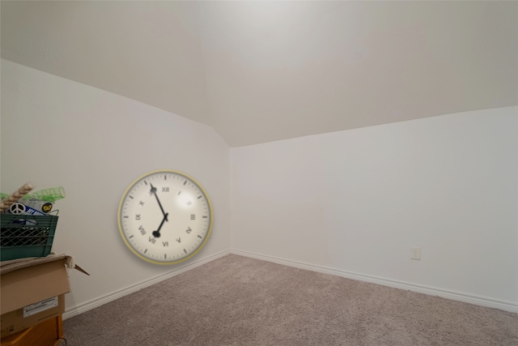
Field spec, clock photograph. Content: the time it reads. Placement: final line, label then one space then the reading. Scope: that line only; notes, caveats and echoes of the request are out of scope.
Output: 6:56
